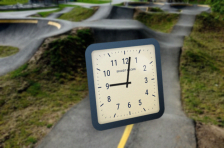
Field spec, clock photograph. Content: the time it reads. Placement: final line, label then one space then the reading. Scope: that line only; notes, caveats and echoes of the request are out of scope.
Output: 9:02
